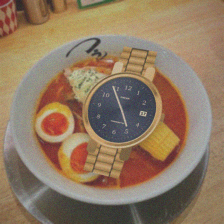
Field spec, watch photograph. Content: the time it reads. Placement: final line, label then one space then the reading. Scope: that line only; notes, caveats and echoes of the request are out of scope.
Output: 4:54
